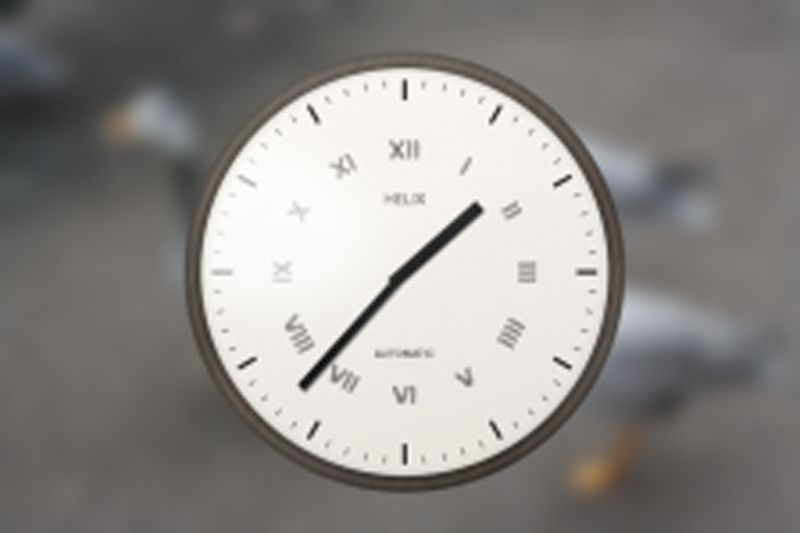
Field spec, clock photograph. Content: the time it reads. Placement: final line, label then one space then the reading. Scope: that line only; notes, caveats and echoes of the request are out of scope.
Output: 1:37
